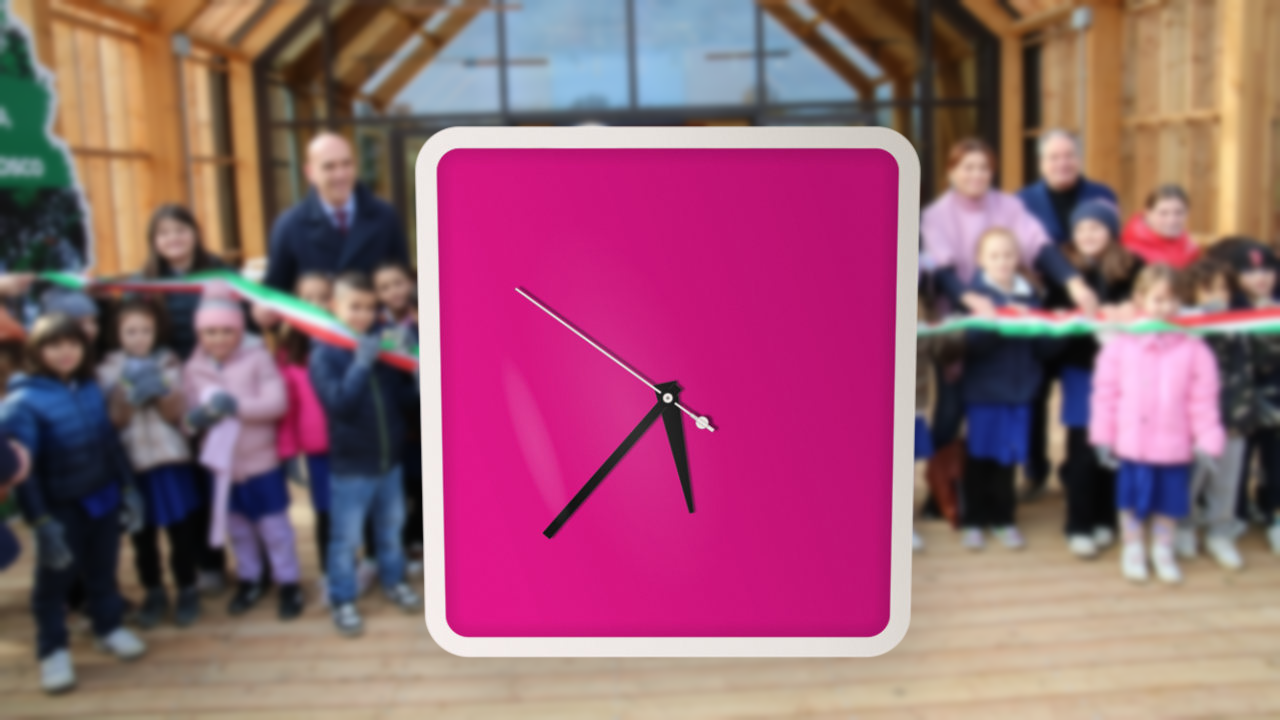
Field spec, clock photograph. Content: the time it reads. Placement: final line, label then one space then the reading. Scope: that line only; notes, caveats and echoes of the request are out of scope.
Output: 5:36:51
